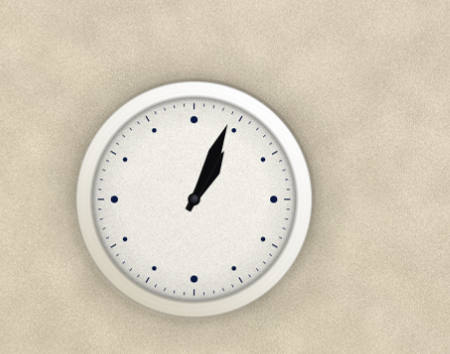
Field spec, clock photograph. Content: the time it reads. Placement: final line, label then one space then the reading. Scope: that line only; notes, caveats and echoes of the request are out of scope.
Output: 1:04
